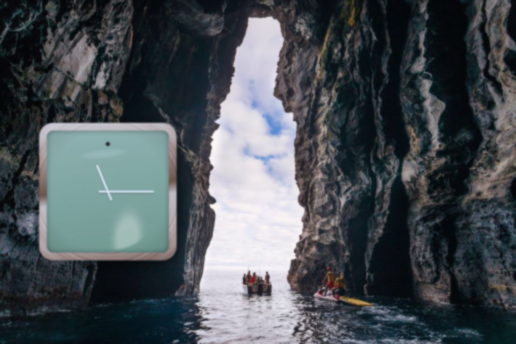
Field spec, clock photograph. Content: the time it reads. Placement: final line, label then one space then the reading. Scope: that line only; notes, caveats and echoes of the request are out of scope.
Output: 11:15
